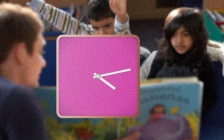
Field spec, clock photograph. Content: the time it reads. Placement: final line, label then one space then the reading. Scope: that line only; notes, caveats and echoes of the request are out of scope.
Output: 4:13
